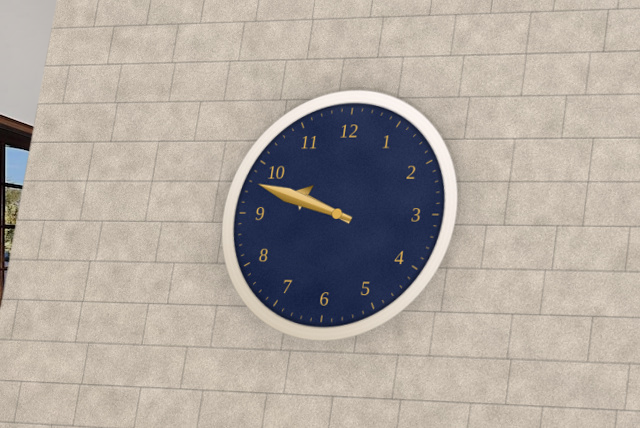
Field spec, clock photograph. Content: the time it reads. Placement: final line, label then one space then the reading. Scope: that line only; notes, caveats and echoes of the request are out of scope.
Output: 9:48
